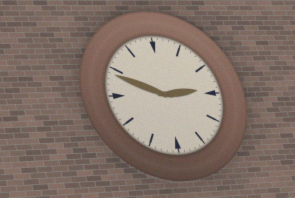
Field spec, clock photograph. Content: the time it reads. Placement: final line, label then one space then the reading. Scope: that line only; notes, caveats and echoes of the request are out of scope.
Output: 2:49
